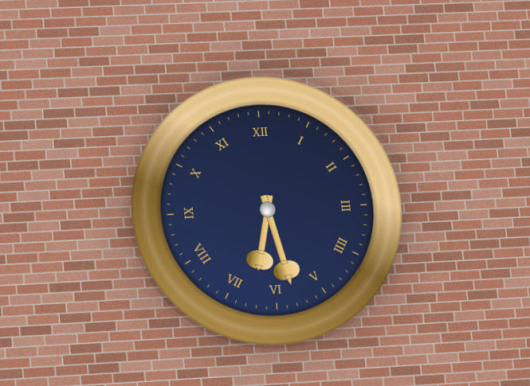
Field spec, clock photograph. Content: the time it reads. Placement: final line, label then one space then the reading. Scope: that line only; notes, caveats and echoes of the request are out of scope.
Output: 6:28
